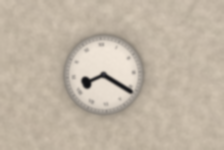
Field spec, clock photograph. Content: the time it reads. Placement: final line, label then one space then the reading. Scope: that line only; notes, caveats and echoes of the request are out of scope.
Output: 8:21
